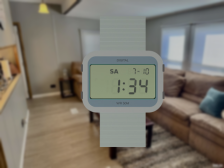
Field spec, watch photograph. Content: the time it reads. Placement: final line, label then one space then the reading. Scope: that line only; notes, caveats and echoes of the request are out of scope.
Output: 1:34
